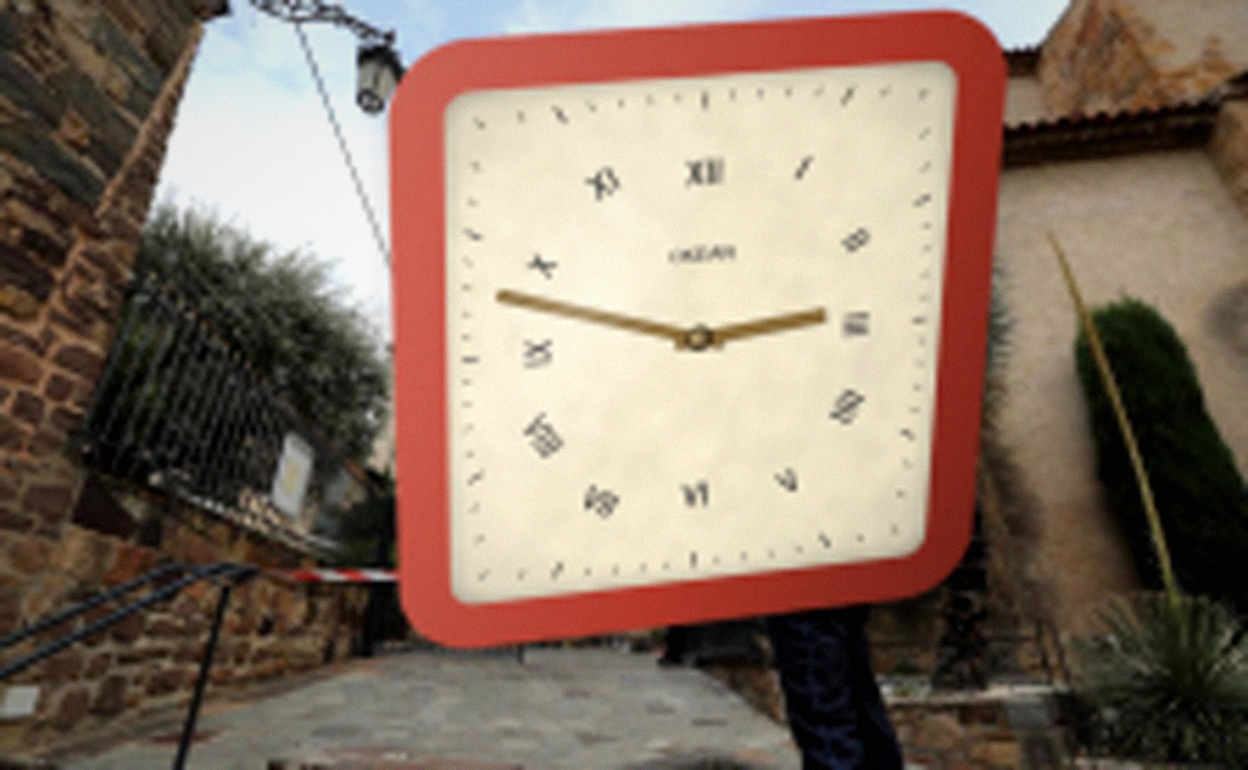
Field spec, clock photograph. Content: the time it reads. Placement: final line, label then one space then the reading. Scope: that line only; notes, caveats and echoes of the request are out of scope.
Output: 2:48
